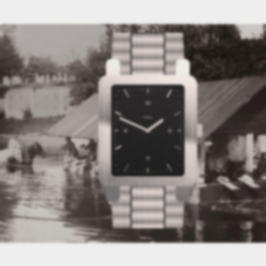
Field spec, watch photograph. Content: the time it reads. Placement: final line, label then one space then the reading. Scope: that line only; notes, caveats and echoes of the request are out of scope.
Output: 1:49
